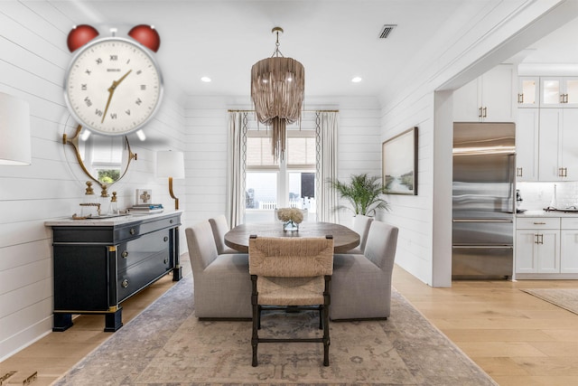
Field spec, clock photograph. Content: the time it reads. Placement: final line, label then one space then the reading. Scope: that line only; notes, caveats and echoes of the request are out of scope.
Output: 1:33
